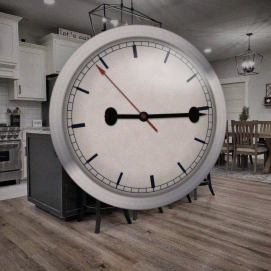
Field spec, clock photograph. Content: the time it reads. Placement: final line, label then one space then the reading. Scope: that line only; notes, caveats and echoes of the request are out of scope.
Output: 9:15:54
